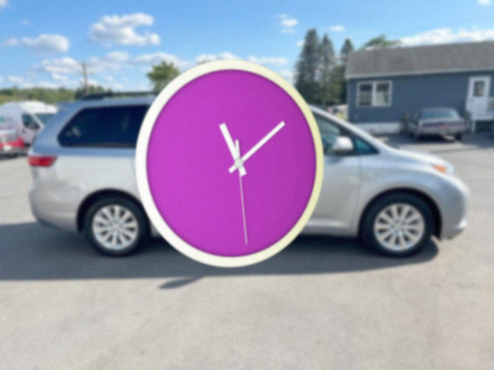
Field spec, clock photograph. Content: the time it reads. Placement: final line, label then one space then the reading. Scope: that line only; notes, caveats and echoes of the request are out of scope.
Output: 11:08:29
